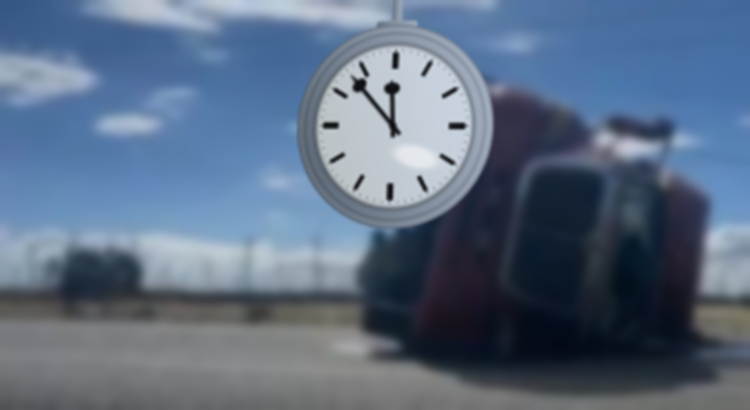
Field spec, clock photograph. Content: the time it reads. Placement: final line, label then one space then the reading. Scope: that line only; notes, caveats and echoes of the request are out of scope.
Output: 11:53
